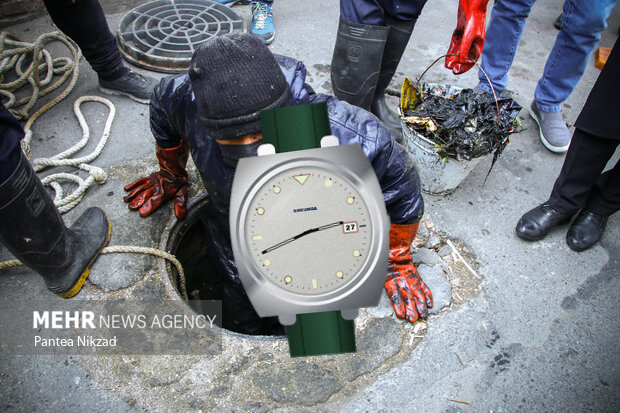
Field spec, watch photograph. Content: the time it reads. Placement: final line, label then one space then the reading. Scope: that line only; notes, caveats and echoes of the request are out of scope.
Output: 2:42
